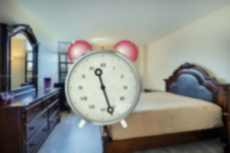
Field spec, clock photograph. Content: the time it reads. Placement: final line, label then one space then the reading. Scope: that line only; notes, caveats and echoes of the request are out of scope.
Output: 11:27
